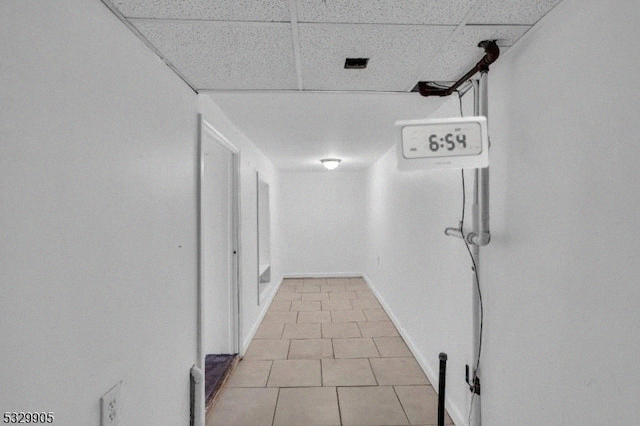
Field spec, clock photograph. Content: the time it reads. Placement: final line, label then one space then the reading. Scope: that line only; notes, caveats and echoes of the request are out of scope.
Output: 6:54
